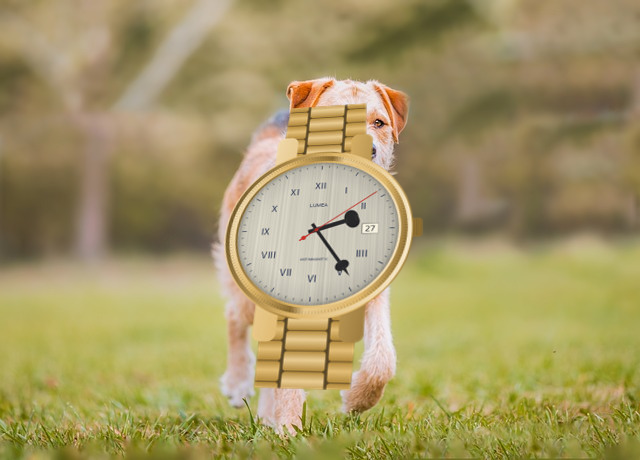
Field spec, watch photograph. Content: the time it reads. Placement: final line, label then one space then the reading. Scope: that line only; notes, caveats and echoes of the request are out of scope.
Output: 2:24:09
